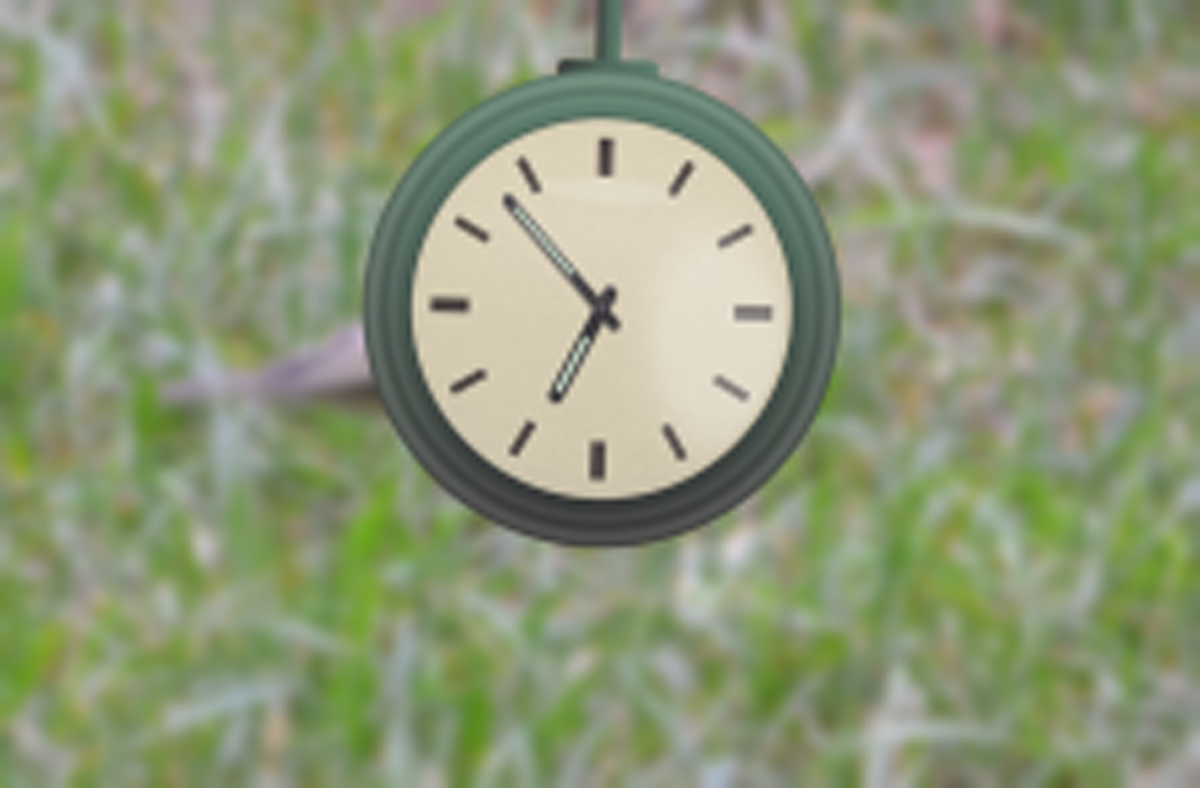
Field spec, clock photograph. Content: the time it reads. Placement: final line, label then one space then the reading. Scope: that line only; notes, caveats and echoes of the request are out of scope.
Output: 6:53
